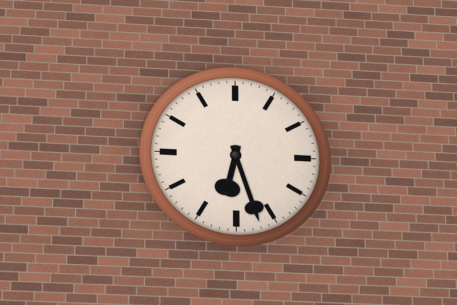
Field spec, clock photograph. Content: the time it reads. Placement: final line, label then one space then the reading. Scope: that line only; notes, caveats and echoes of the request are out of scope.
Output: 6:27
